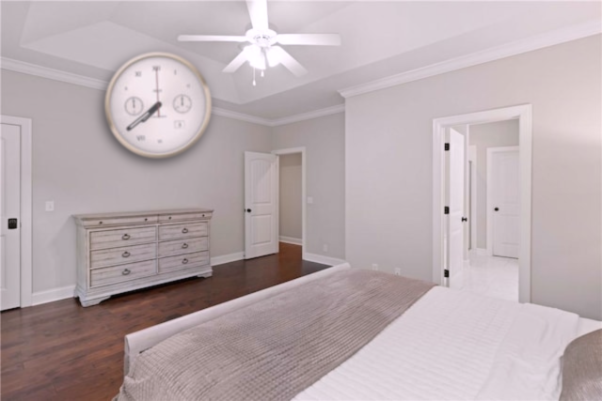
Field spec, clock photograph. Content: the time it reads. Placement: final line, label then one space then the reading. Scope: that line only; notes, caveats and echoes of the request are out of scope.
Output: 7:39
